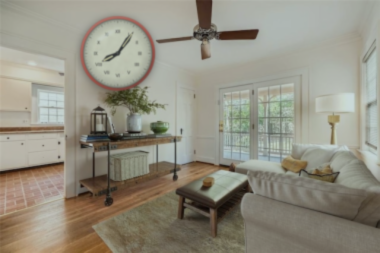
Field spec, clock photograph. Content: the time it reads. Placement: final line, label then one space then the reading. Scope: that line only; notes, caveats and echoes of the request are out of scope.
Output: 8:06
